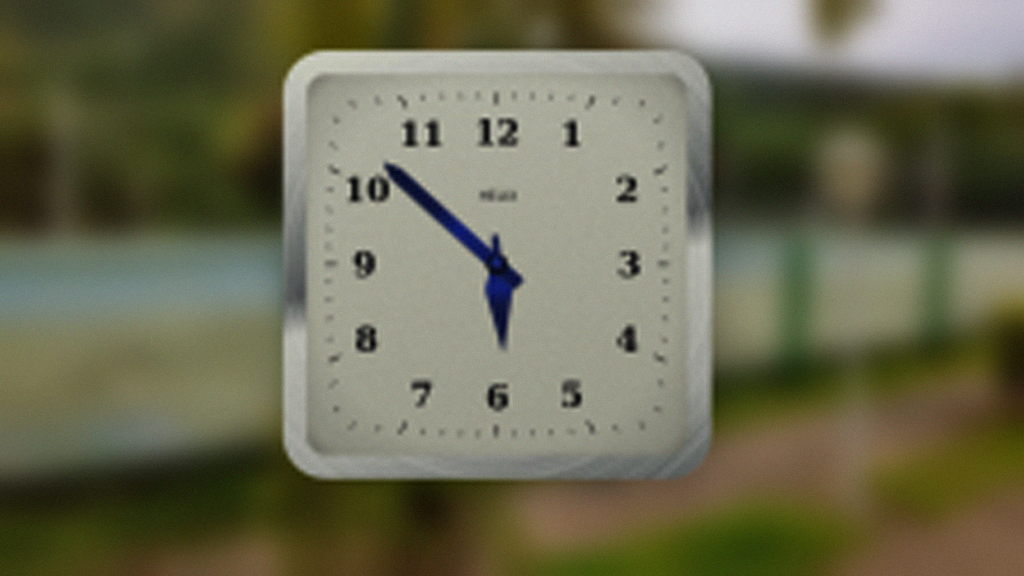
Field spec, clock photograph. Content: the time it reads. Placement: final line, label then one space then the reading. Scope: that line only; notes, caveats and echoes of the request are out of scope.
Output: 5:52
